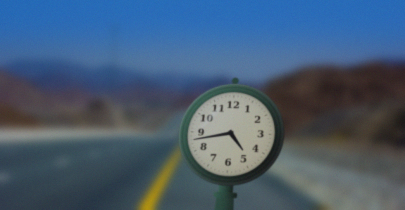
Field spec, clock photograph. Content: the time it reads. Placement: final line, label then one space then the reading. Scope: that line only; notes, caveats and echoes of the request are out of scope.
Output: 4:43
